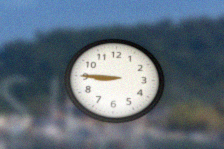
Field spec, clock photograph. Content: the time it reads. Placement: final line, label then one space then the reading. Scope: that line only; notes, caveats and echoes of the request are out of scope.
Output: 8:45
